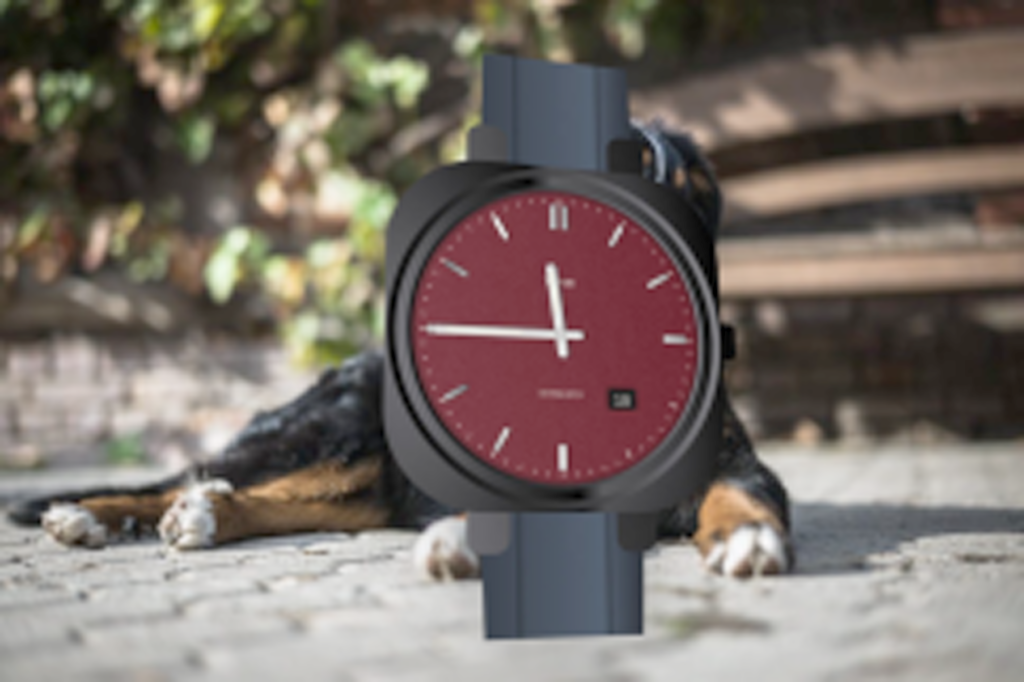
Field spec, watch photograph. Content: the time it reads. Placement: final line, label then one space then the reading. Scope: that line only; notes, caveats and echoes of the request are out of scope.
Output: 11:45
